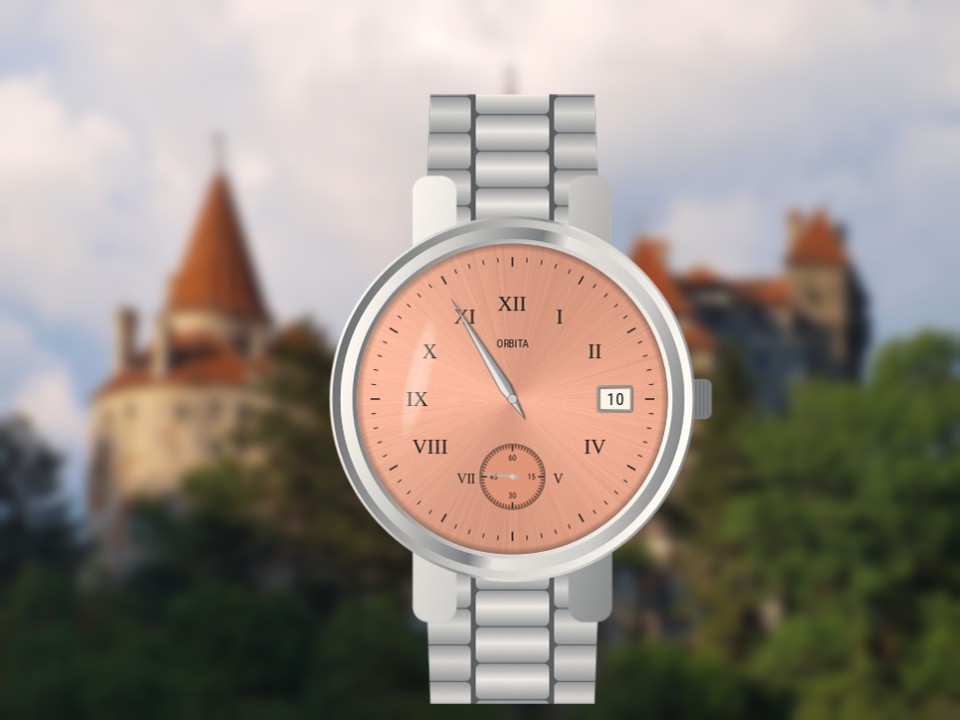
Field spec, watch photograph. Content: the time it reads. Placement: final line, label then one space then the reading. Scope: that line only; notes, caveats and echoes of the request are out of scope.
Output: 10:54:46
